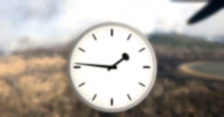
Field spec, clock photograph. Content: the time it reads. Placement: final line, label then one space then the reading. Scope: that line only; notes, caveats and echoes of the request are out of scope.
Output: 1:46
